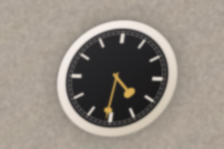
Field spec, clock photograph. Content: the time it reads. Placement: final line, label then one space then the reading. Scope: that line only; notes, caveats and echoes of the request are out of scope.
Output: 4:31
